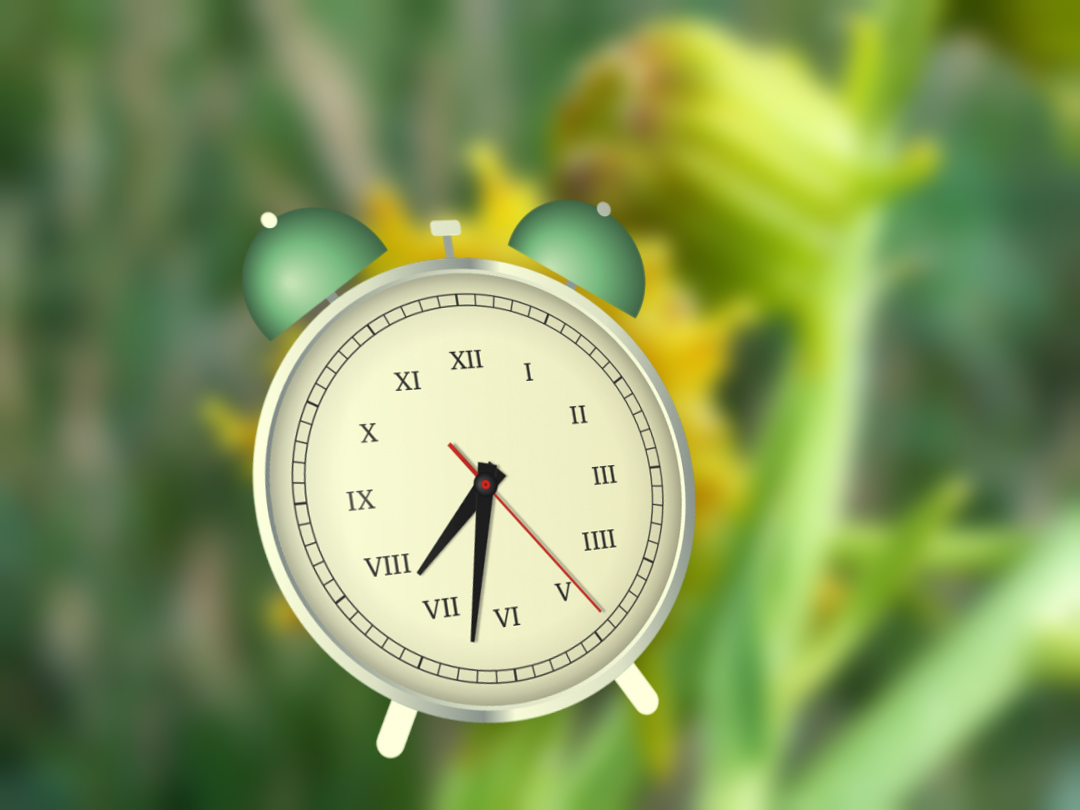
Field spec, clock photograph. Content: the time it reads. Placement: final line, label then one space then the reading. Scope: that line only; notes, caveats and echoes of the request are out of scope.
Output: 7:32:24
